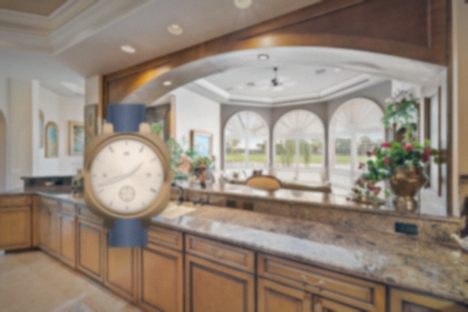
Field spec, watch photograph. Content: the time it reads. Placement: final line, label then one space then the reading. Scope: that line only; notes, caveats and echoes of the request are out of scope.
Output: 1:42
